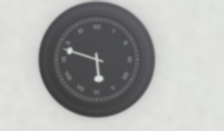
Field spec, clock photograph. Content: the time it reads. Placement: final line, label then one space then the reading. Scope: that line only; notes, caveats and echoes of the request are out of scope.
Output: 5:48
